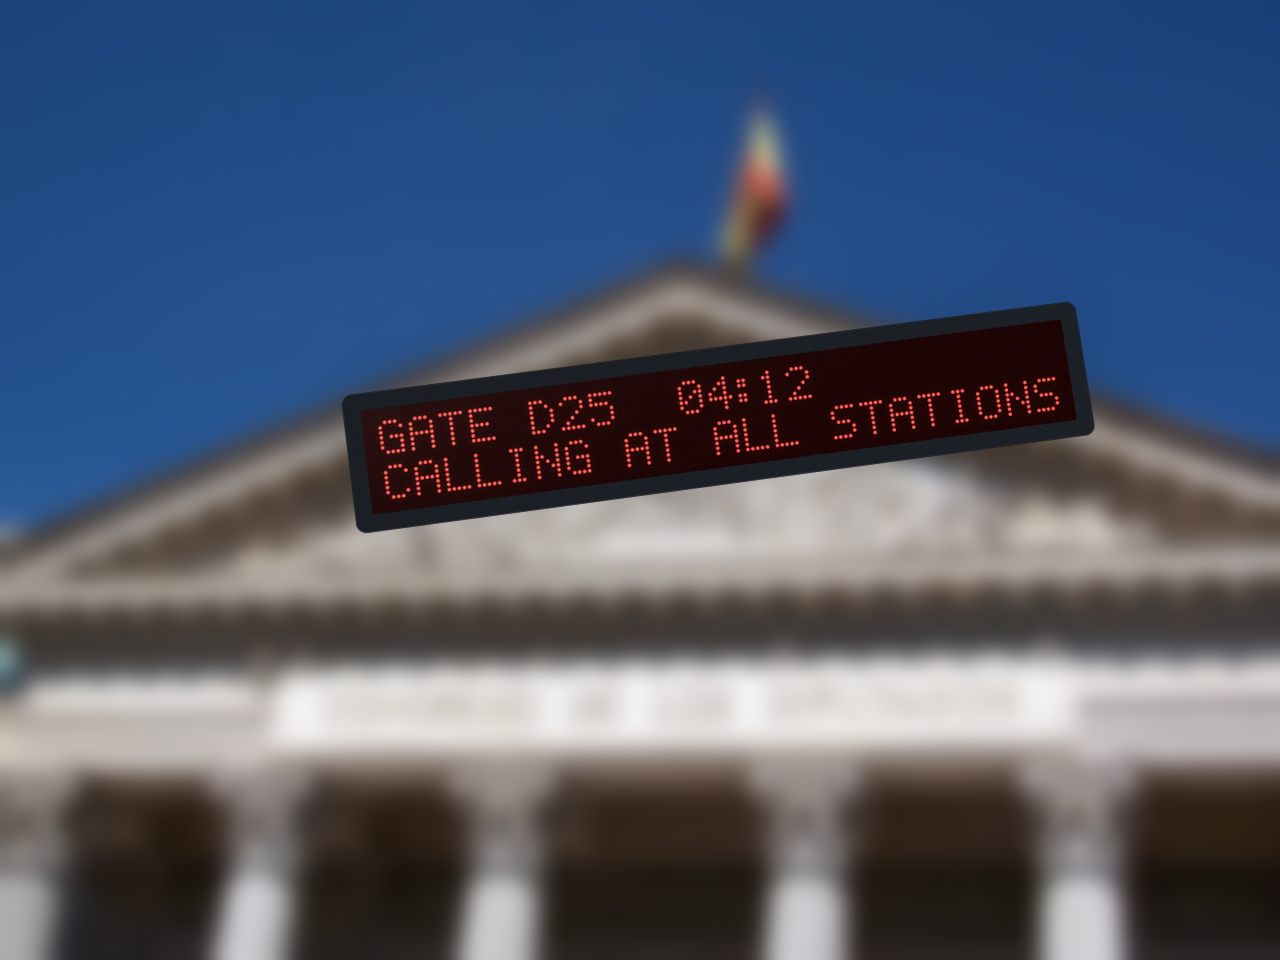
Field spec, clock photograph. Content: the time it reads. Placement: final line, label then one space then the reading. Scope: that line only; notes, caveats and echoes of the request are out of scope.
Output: 4:12
